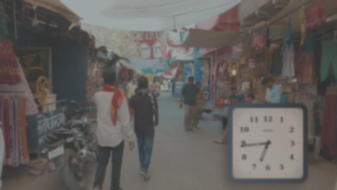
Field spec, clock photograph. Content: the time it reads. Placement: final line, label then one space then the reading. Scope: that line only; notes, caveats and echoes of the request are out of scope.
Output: 6:44
